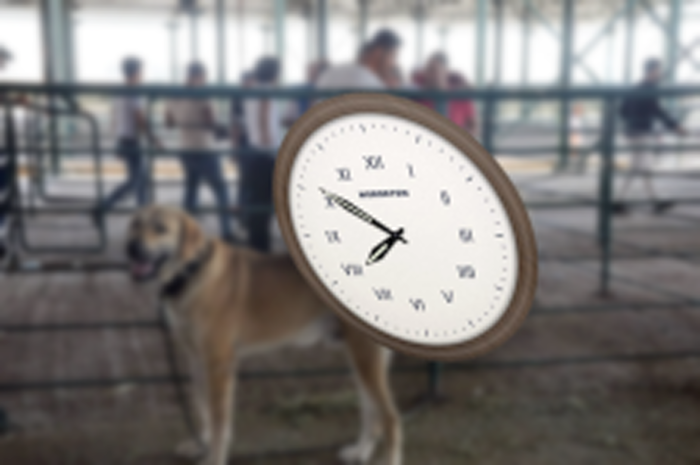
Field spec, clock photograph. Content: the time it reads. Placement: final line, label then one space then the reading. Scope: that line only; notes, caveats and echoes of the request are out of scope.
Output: 7:51
